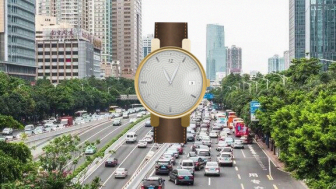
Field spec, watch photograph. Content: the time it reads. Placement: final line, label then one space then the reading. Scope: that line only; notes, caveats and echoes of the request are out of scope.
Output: 11:04
